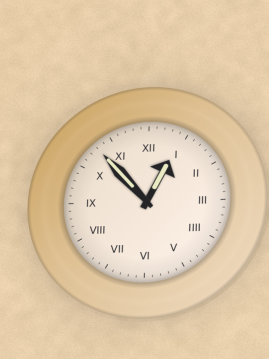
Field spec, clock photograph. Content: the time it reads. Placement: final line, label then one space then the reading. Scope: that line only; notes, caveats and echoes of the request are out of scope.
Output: 12:53
